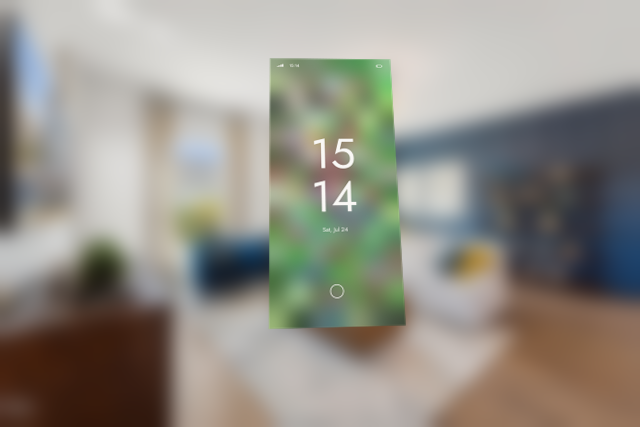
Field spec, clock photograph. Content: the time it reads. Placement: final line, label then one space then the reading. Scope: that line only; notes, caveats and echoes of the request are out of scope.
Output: 15:14
